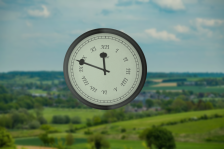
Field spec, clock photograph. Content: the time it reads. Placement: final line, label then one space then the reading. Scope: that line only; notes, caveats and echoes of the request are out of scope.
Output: 11:48
